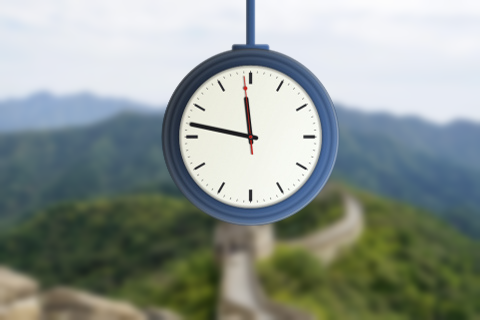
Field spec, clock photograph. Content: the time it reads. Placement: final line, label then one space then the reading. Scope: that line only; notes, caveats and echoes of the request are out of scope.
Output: 11:46:59
